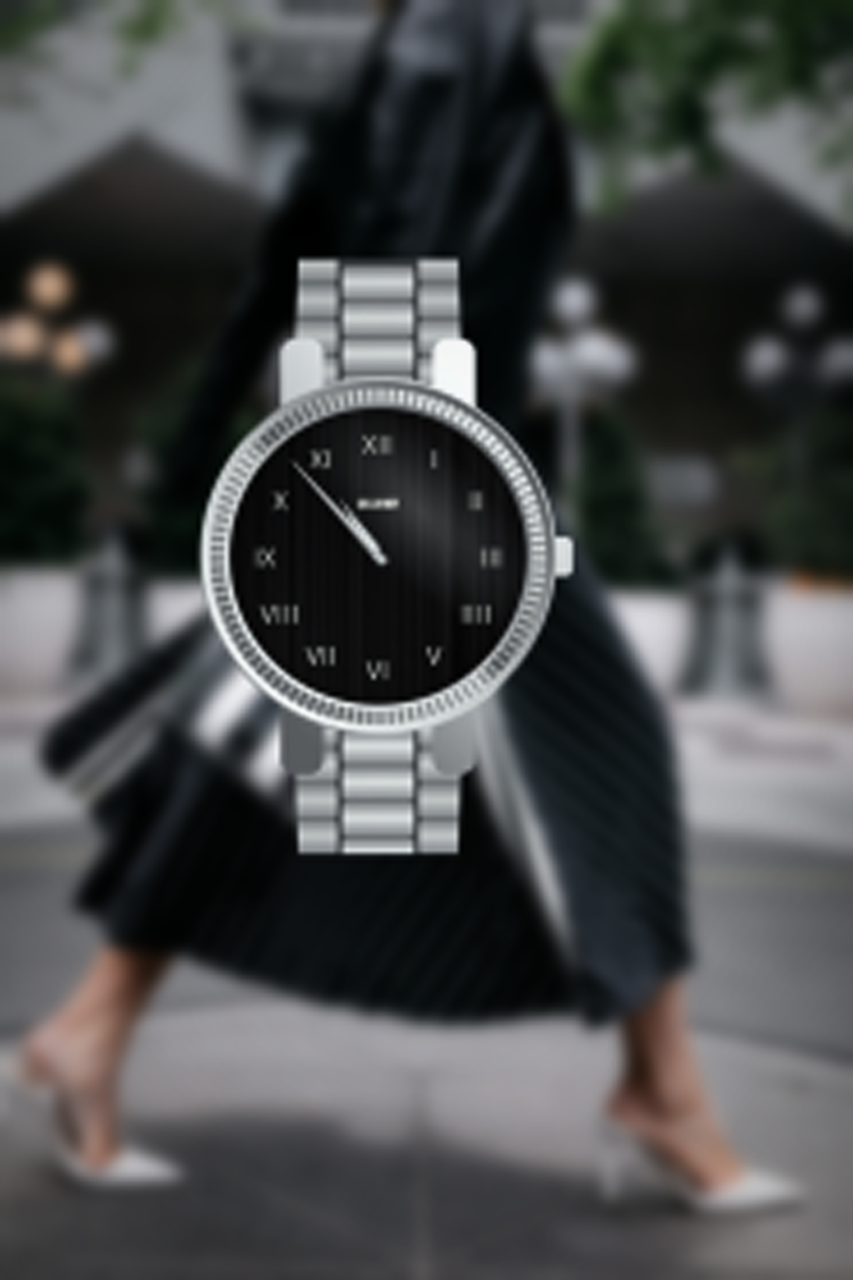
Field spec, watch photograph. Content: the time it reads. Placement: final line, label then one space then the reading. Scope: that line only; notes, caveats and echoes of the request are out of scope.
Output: 10:53
